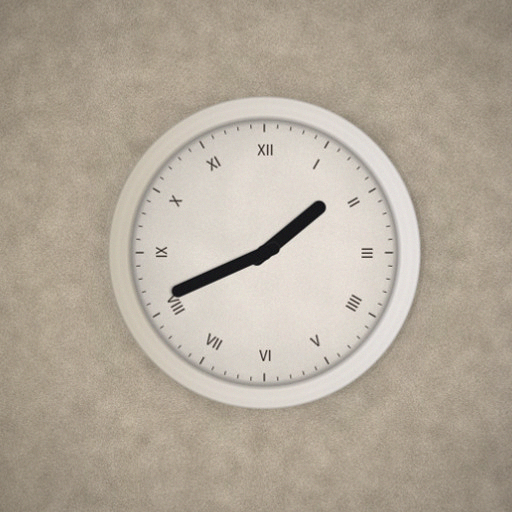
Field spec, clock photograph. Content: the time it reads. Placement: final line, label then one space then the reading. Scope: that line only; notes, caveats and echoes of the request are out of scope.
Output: 1:41
